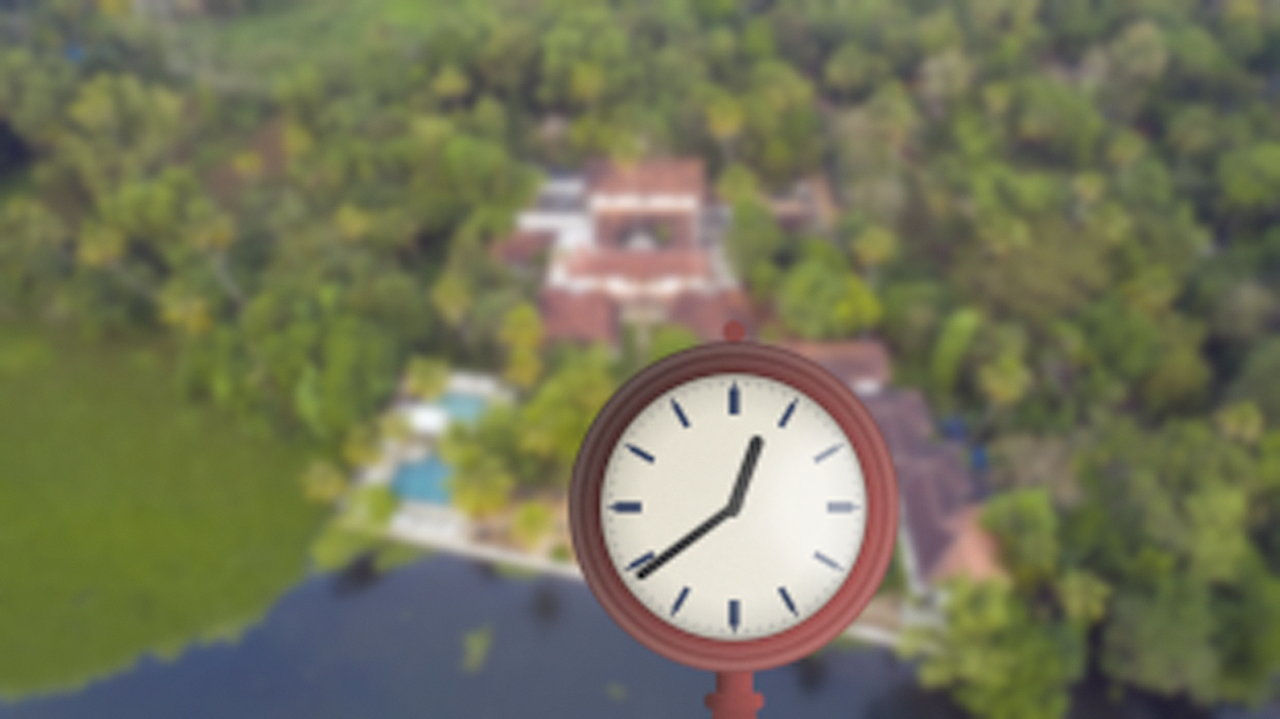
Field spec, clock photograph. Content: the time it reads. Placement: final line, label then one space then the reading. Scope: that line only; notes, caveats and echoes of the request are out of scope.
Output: 12:39
